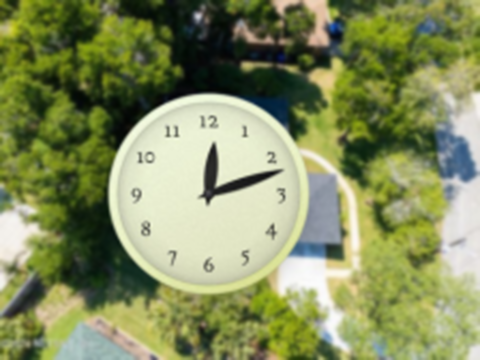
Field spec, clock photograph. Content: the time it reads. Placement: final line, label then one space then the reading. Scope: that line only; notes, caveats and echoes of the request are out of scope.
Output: 12:12
